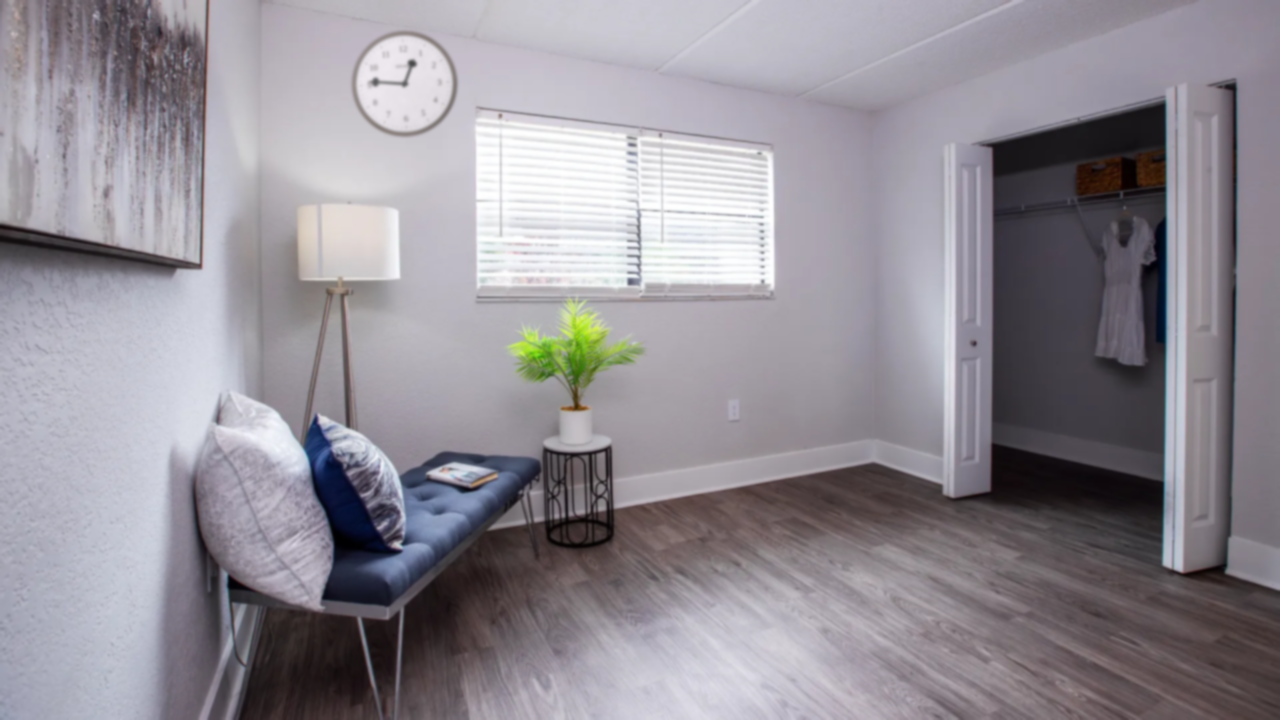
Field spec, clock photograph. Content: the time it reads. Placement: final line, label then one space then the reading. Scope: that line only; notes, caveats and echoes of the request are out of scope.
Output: 12:46
